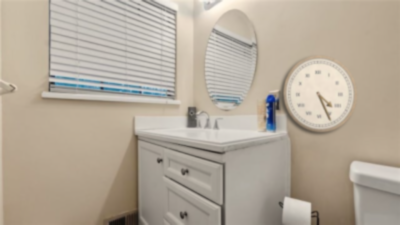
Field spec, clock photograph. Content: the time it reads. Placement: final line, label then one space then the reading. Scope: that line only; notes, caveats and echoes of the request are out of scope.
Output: 4:26
